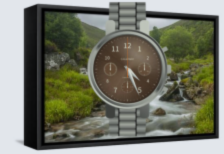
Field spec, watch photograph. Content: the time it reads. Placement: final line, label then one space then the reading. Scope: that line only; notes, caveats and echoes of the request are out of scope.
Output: 4:26
